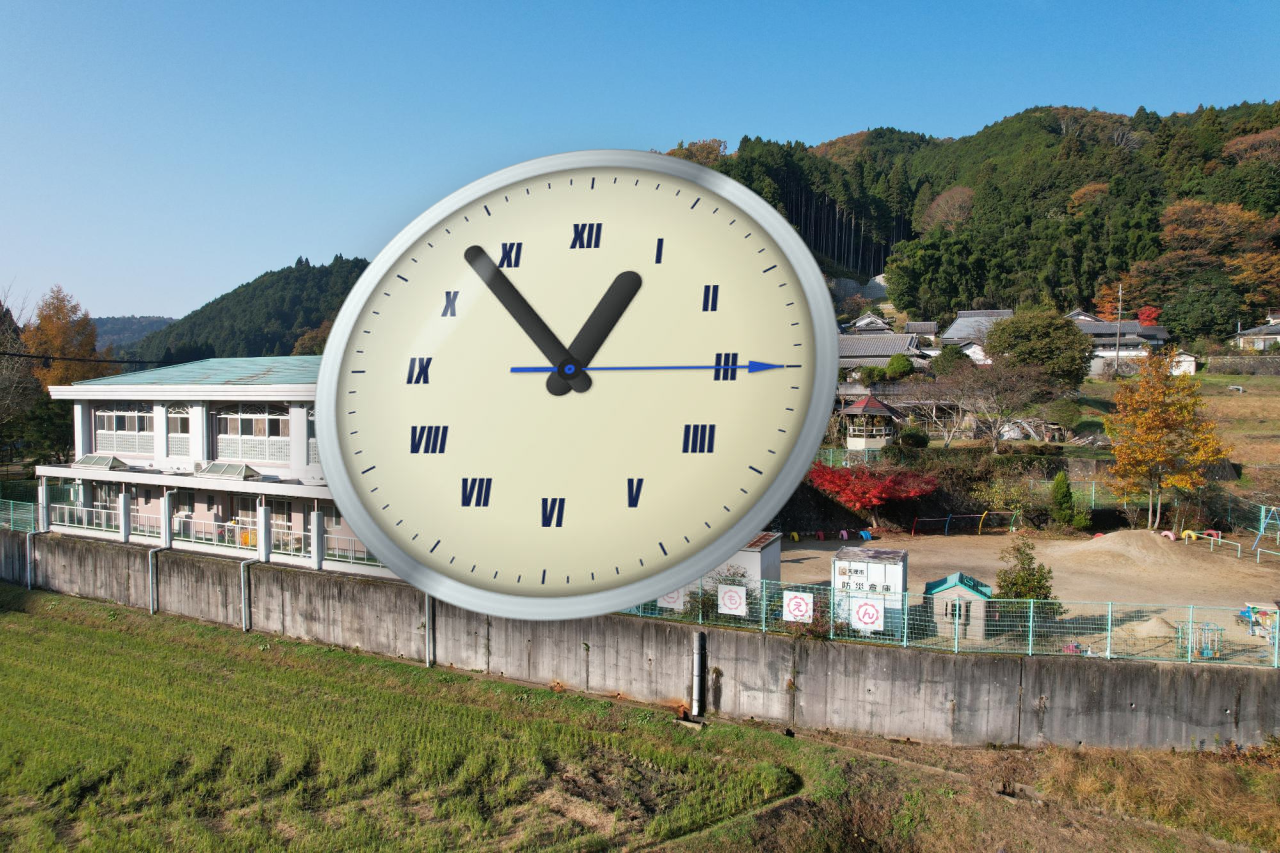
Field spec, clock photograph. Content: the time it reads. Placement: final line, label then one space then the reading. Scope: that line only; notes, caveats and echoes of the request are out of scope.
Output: 12:53:15
